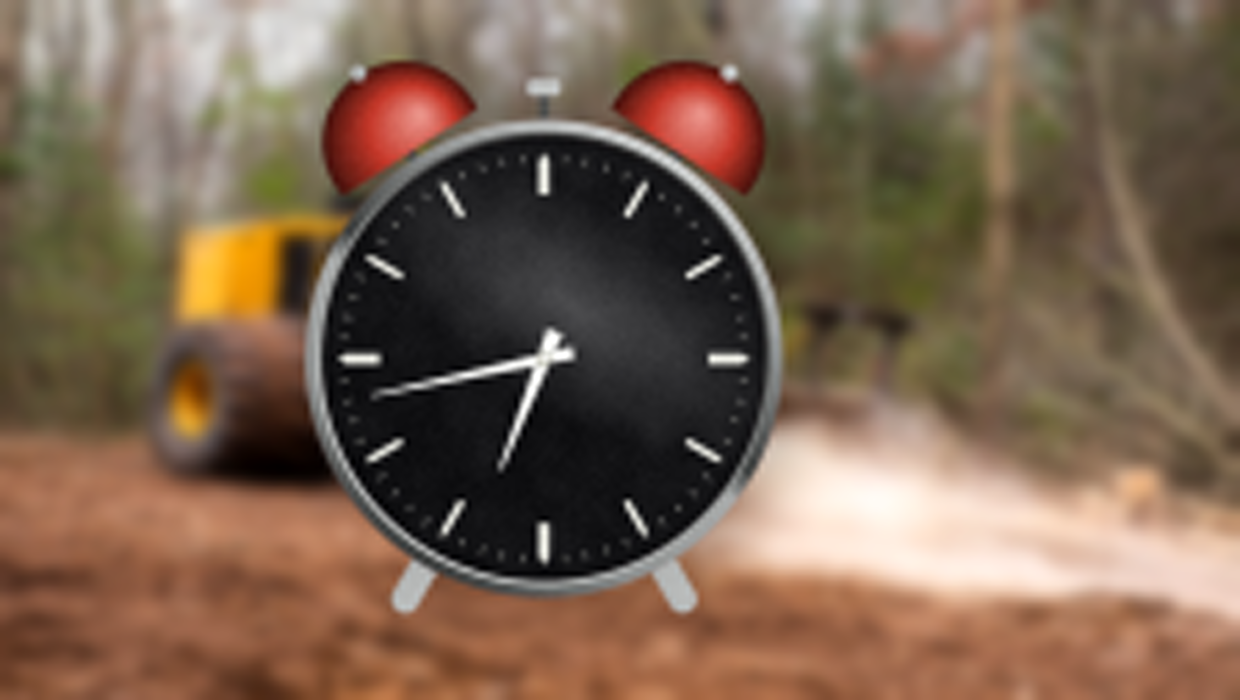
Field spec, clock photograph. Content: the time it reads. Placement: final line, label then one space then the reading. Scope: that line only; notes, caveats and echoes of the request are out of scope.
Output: 6:43
